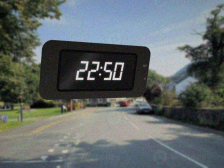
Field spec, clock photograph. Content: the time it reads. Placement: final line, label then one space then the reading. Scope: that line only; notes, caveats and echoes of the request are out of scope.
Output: 22:50
